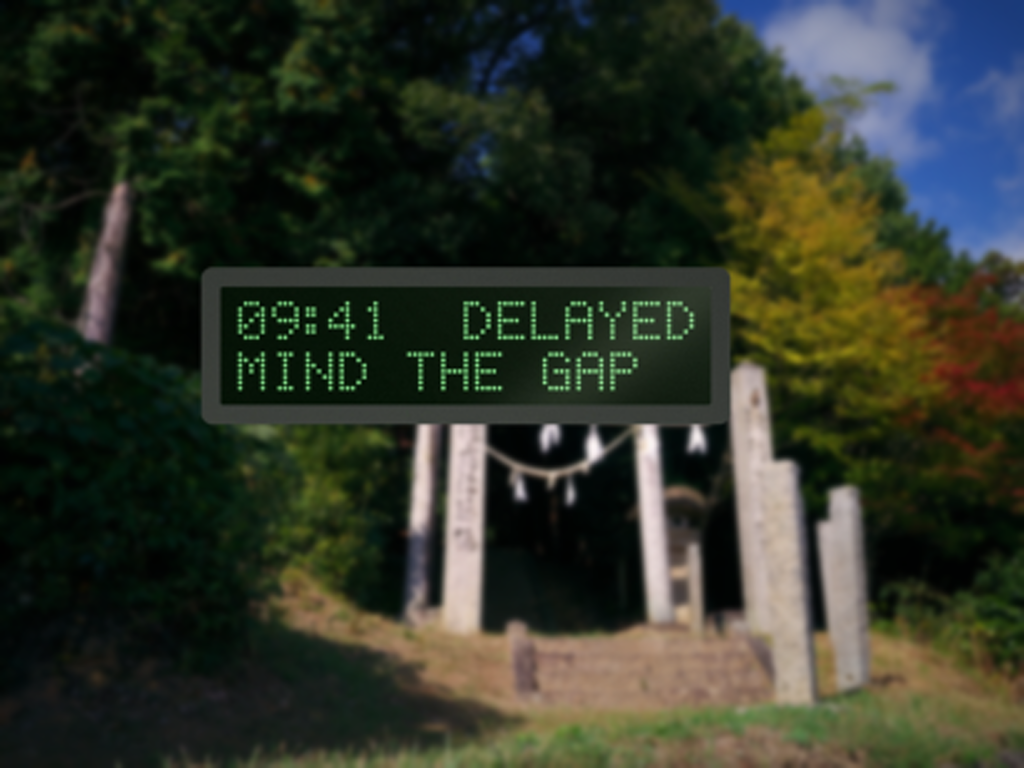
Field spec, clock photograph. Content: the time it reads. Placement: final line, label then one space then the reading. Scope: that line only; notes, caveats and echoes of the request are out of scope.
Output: 9:41
